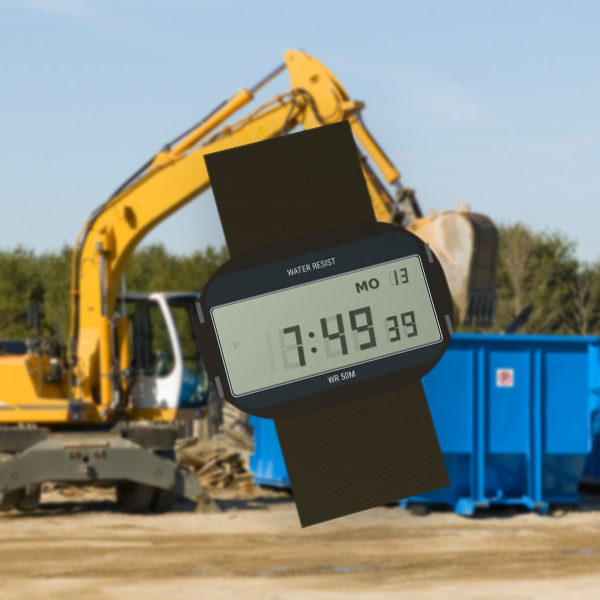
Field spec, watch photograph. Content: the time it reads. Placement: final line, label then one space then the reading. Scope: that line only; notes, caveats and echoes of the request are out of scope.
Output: 7:49:39
